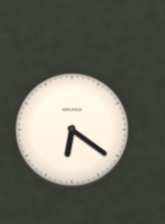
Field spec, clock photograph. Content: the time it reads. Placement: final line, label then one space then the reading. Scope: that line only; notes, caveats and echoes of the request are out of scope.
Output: 6:21
